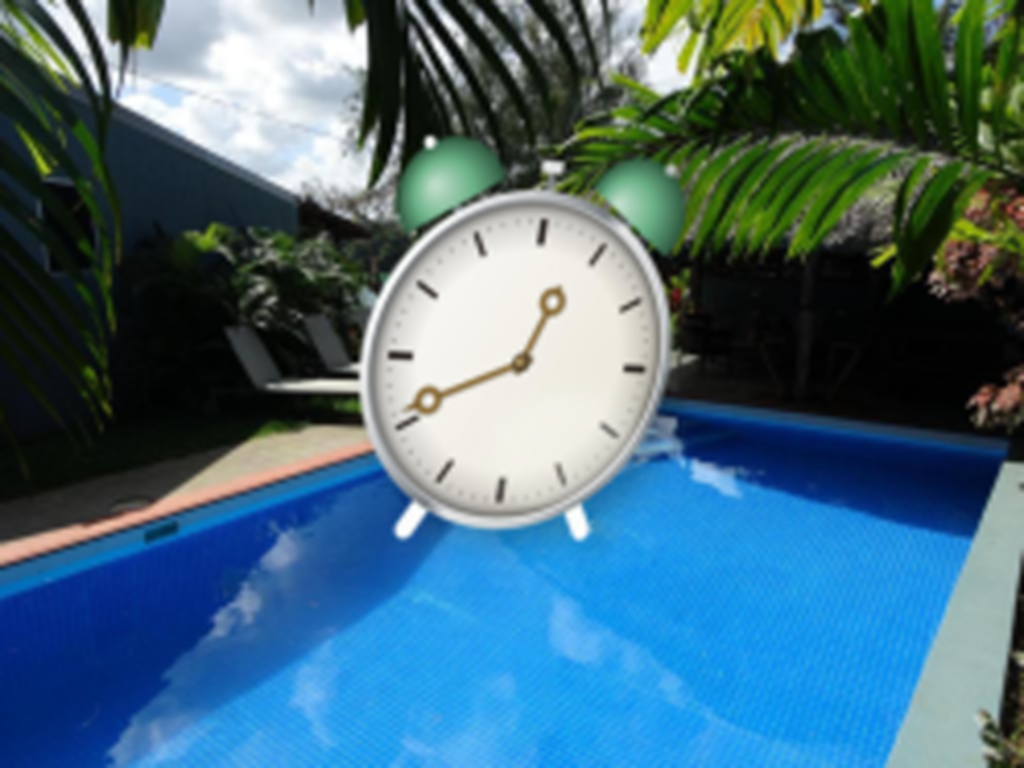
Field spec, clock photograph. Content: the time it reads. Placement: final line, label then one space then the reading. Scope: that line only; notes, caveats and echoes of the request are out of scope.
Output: 12:41
